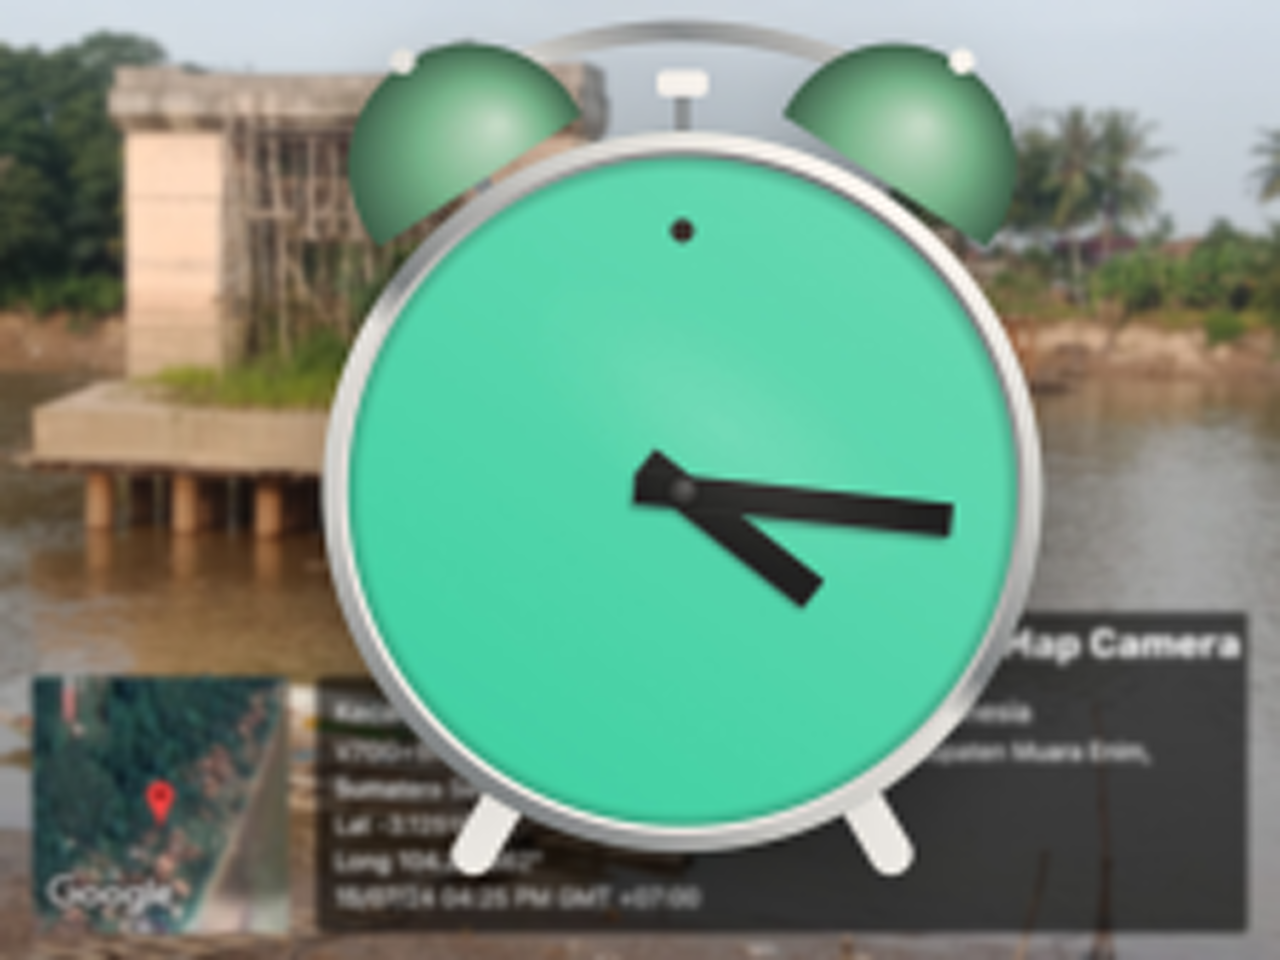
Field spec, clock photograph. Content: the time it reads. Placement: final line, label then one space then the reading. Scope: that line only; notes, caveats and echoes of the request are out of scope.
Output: 4:16
